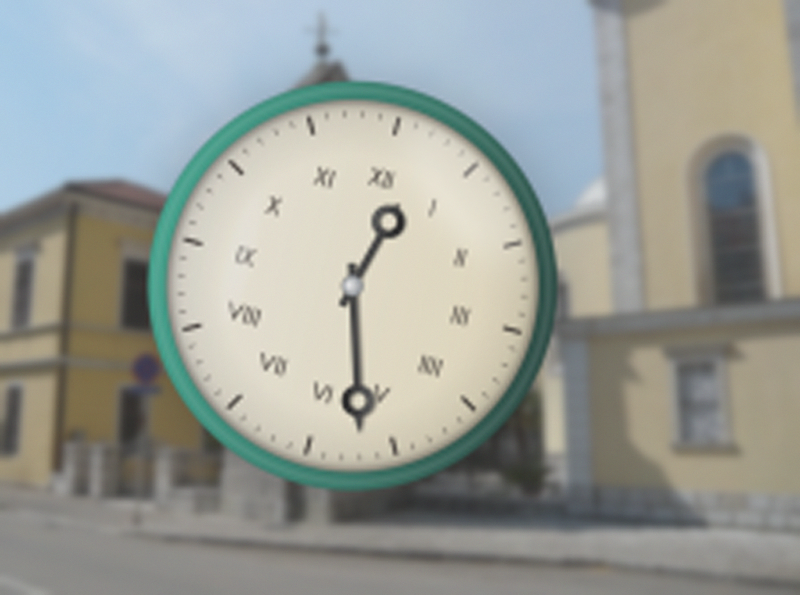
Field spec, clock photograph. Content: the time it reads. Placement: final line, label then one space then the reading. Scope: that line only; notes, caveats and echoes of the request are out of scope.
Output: 12:27
